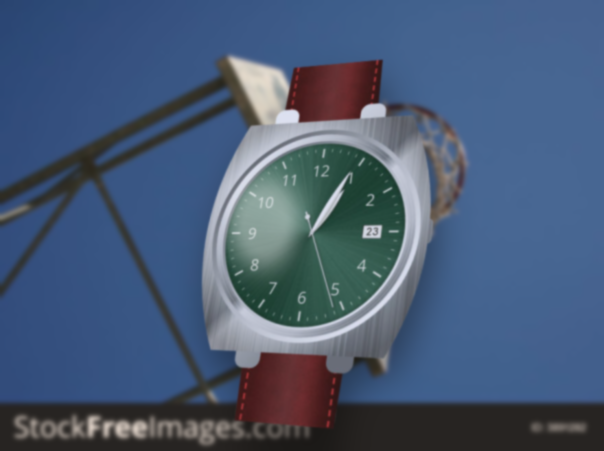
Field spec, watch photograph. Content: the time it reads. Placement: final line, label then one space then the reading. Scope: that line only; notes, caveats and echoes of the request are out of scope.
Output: 1:04:26
